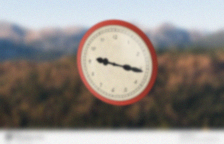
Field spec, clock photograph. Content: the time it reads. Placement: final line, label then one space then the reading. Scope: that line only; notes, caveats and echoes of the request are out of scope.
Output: 9:16
